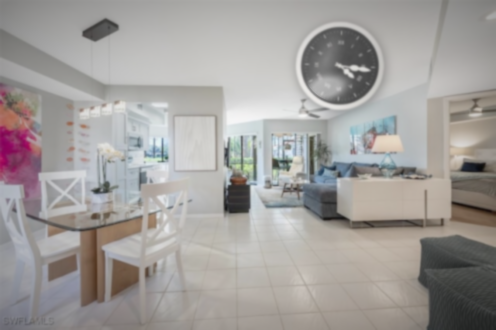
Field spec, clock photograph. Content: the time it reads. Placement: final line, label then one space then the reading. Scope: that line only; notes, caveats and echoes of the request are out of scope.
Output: 4:16
